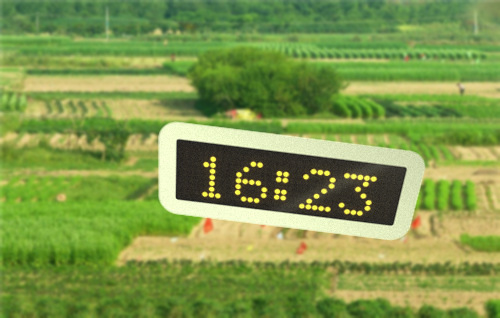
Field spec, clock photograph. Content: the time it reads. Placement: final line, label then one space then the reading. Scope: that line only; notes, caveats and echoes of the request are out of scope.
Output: 16:23
